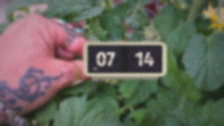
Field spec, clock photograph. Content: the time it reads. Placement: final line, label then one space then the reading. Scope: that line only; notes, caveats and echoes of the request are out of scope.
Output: 7:14
